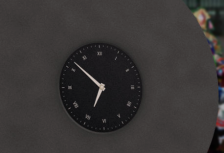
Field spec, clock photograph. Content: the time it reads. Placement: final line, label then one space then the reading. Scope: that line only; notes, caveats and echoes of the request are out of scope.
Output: 6:52
